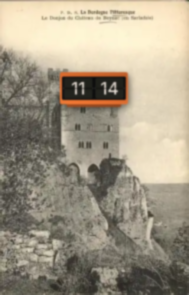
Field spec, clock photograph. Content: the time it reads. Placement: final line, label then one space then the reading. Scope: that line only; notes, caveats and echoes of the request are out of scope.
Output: 11:14
